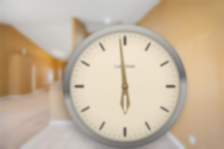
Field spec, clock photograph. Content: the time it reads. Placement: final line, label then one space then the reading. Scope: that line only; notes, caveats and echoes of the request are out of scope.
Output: 5:59
